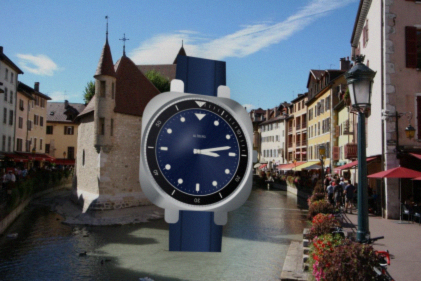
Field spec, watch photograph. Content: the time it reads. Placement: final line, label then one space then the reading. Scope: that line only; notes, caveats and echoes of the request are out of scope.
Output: 3:13
